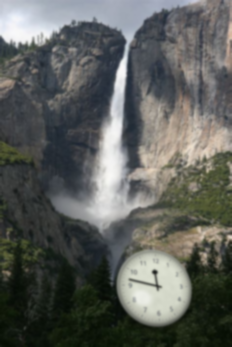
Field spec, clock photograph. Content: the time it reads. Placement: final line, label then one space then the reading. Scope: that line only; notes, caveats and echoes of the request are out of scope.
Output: 11:47
